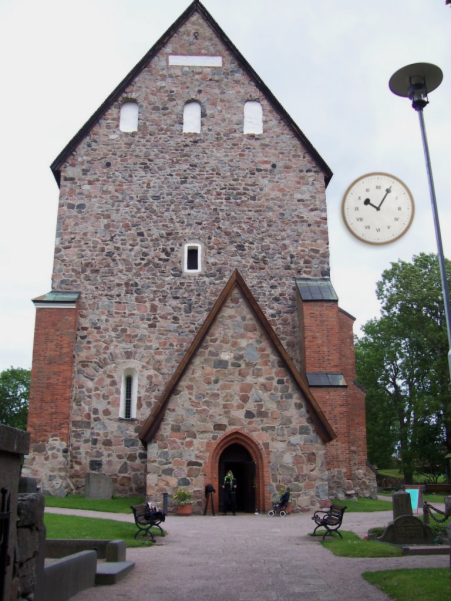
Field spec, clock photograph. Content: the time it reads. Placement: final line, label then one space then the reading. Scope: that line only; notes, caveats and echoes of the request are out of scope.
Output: 10:05
